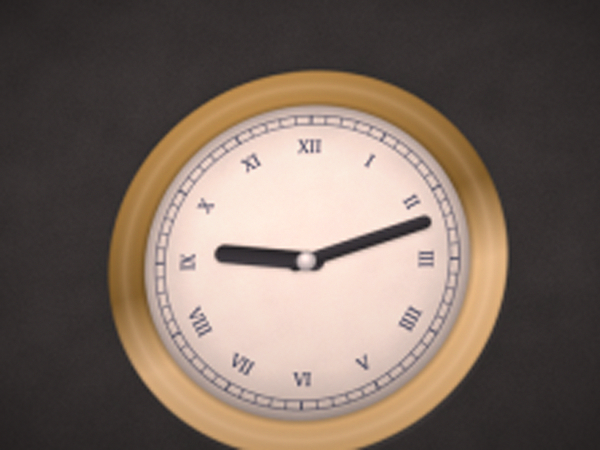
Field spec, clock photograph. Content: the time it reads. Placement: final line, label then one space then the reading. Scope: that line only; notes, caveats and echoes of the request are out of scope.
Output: 9:12
